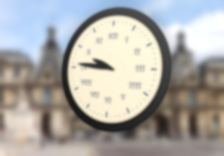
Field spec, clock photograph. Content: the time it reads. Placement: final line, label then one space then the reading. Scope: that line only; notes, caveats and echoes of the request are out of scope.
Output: 9:46
